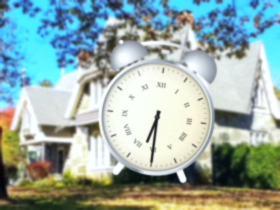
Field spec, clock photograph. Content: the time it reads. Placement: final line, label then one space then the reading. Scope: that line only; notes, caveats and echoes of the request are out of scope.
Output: 6:30
